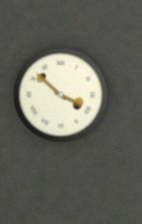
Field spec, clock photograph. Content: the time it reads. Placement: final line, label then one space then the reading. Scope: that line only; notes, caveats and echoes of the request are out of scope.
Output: 3:52
